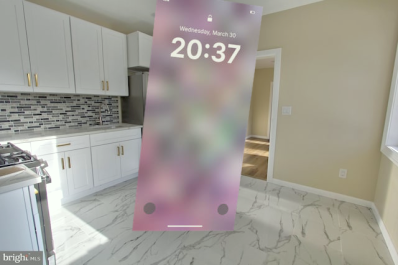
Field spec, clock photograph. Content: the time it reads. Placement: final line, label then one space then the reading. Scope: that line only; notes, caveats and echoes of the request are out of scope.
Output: 20:37
